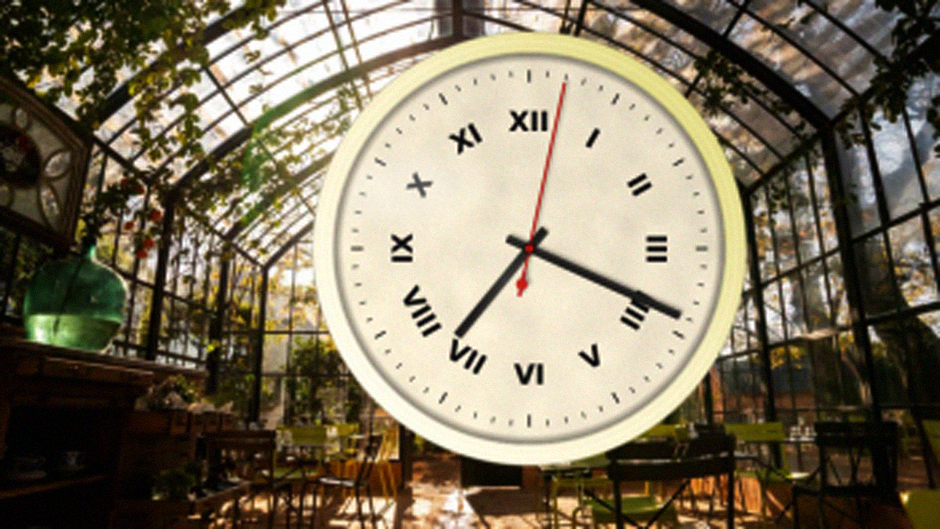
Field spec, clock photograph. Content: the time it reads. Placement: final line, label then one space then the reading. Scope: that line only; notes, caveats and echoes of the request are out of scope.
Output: 7:19:02
